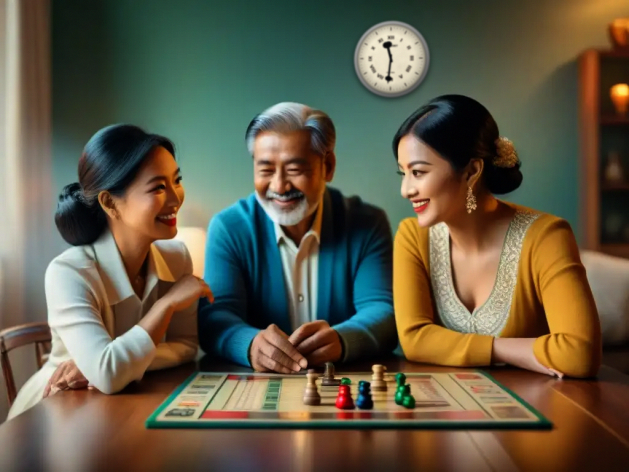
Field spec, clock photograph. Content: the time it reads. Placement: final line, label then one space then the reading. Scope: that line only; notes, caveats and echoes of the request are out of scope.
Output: 11:31
